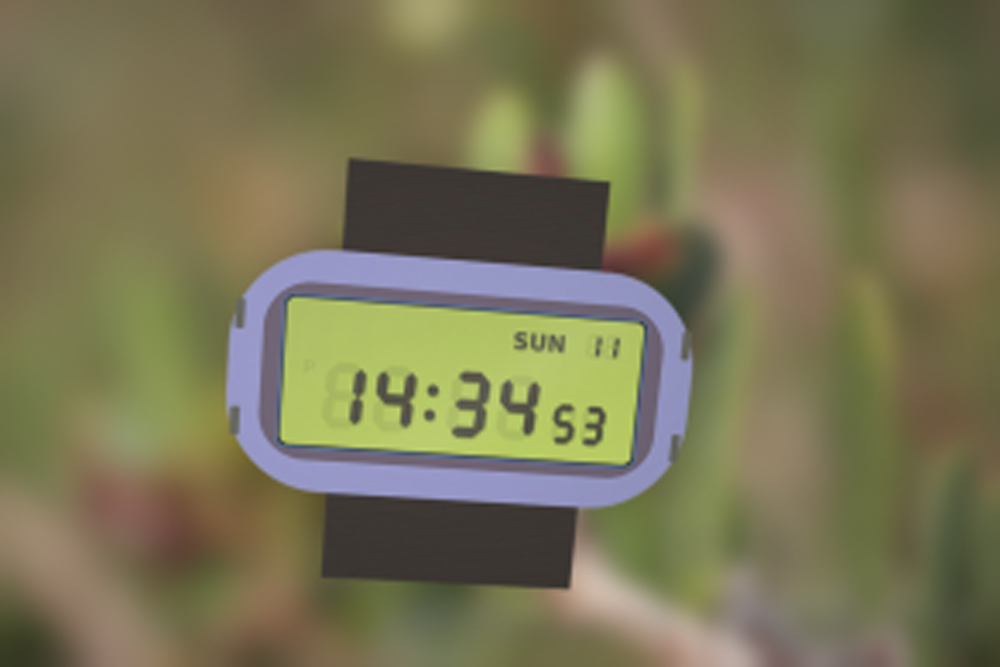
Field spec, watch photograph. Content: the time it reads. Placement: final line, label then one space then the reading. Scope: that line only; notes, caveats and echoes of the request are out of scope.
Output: 14:34:53
